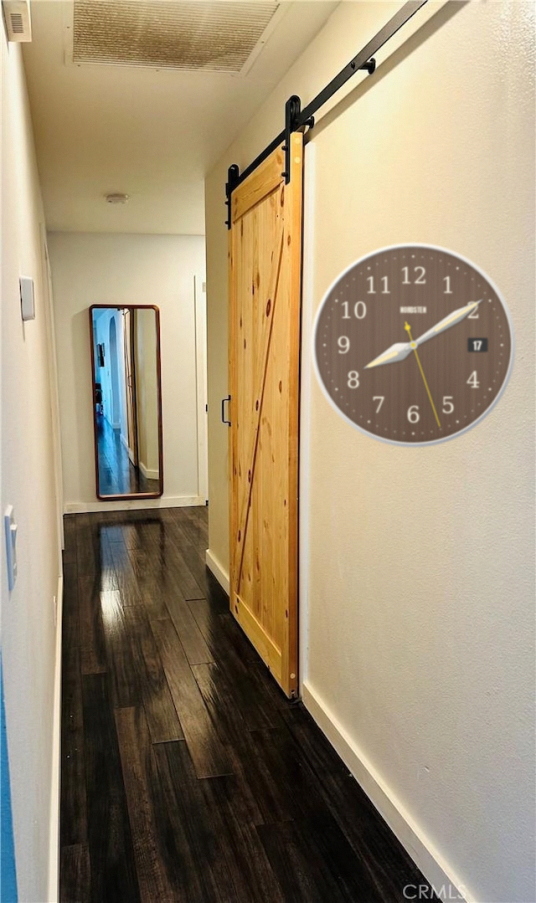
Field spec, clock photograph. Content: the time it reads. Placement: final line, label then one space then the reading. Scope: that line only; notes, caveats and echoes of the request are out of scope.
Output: 8:09:27
